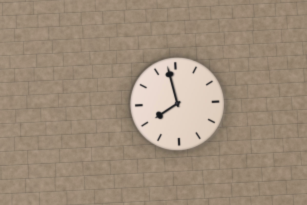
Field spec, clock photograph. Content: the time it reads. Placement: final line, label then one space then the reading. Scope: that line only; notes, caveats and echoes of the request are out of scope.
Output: 7:58
